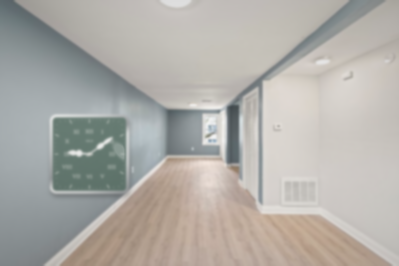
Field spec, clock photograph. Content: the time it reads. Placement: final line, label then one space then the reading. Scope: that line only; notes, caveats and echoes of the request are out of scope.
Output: 9:09
